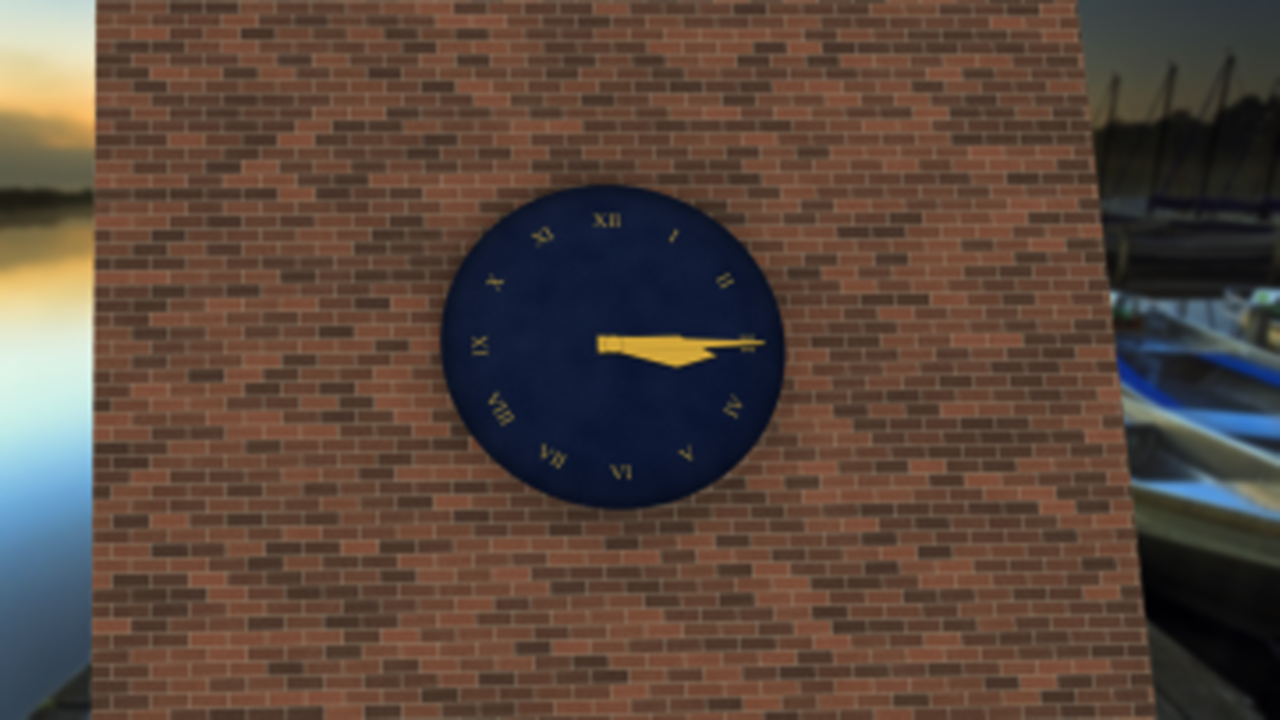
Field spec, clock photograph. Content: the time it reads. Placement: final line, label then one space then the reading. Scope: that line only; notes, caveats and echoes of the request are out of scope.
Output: 3:15
